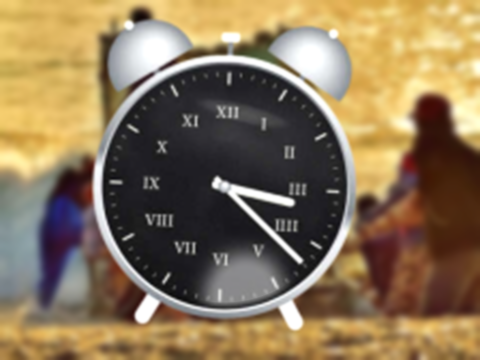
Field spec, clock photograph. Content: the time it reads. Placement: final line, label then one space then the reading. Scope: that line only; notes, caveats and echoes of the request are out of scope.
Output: 3:22
